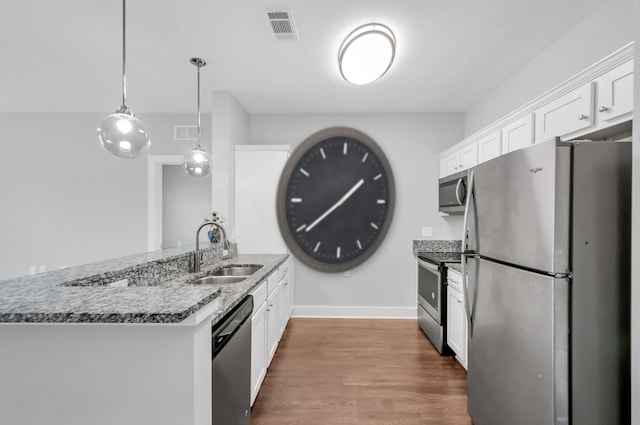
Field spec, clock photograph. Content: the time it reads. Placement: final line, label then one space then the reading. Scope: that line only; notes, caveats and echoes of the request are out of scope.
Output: 1:39
